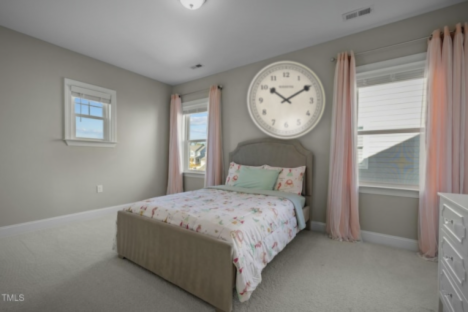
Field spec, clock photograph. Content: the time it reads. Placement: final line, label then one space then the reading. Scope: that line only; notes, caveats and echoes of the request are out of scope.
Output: 10:10
